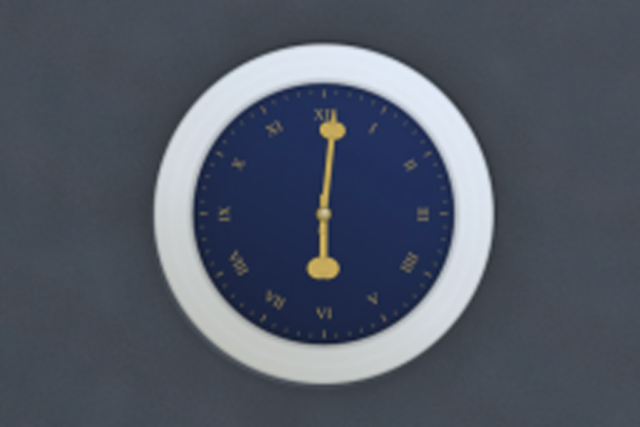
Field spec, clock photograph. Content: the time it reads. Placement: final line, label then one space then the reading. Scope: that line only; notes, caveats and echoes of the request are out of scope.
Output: 6:01
